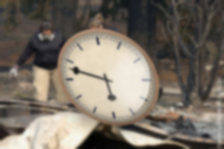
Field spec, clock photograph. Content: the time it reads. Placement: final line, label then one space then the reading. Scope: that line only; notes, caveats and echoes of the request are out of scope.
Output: 5:48
